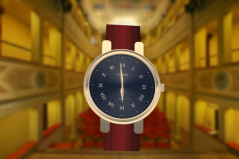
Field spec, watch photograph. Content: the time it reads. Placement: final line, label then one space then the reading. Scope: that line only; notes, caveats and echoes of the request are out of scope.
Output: 5:59
